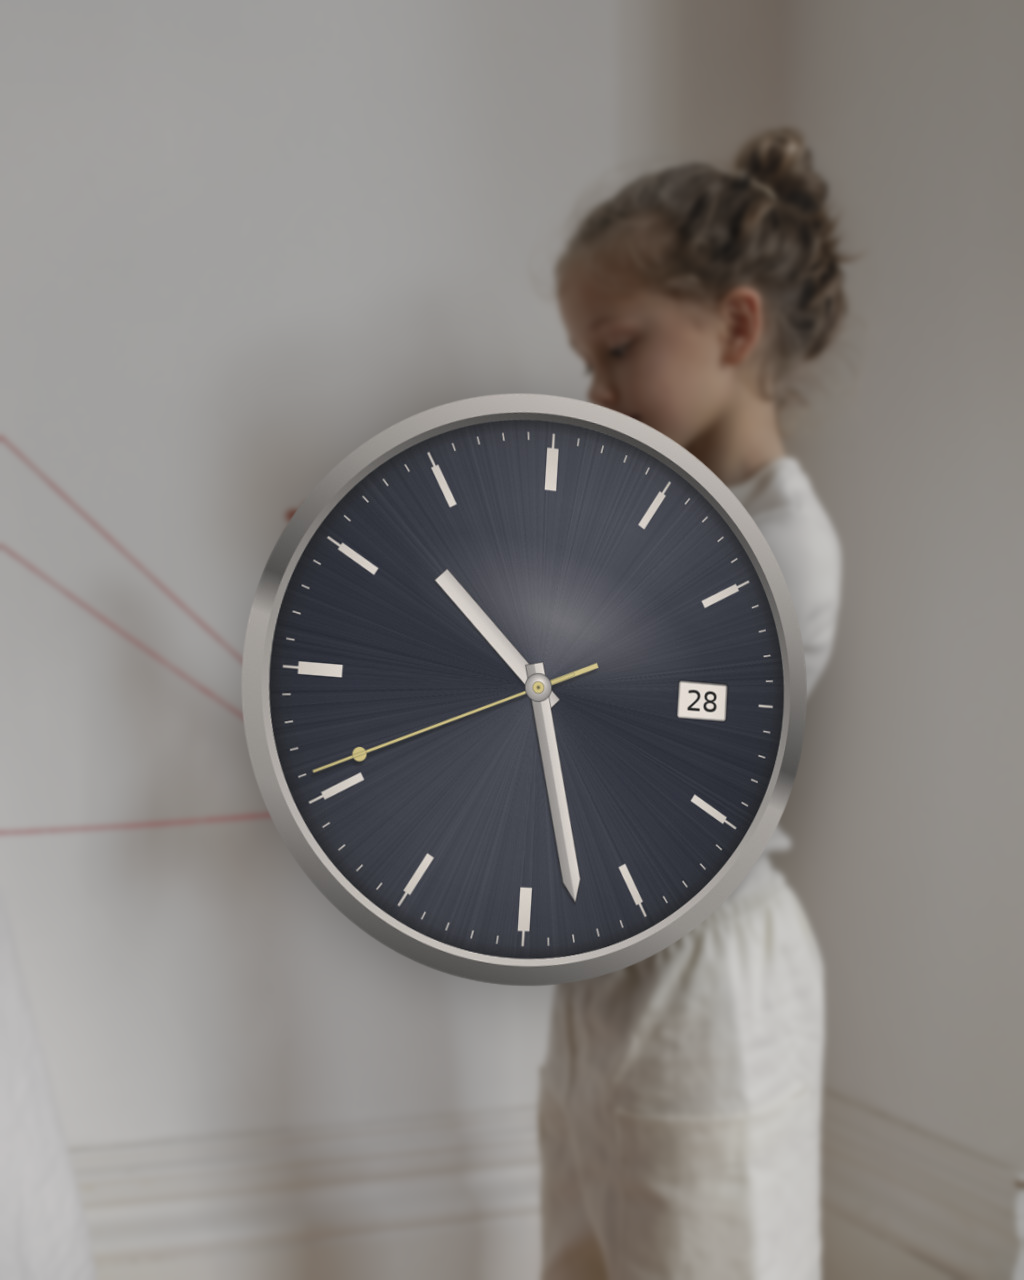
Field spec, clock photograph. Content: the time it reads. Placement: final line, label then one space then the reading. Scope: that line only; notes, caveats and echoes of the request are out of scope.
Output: 10:27:41
